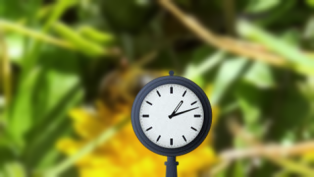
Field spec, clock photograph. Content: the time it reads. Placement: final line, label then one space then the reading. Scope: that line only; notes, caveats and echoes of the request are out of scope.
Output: 1:12
